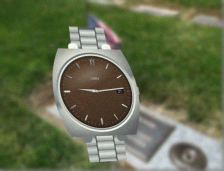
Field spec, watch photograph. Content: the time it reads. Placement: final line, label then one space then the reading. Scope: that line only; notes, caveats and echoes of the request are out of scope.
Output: 9:14
